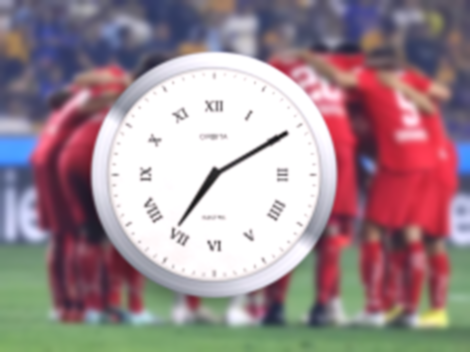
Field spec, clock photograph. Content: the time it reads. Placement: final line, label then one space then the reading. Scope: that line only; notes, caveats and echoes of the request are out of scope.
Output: 7:10
